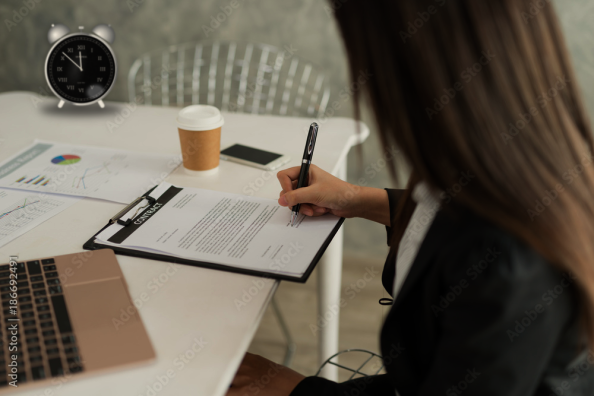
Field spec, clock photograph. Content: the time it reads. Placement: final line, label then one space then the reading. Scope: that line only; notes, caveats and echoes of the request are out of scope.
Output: 11:52
